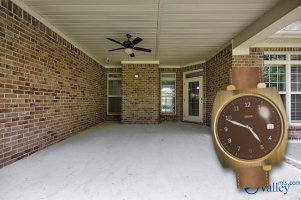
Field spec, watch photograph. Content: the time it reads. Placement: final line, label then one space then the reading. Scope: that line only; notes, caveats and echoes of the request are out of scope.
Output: 4:49
